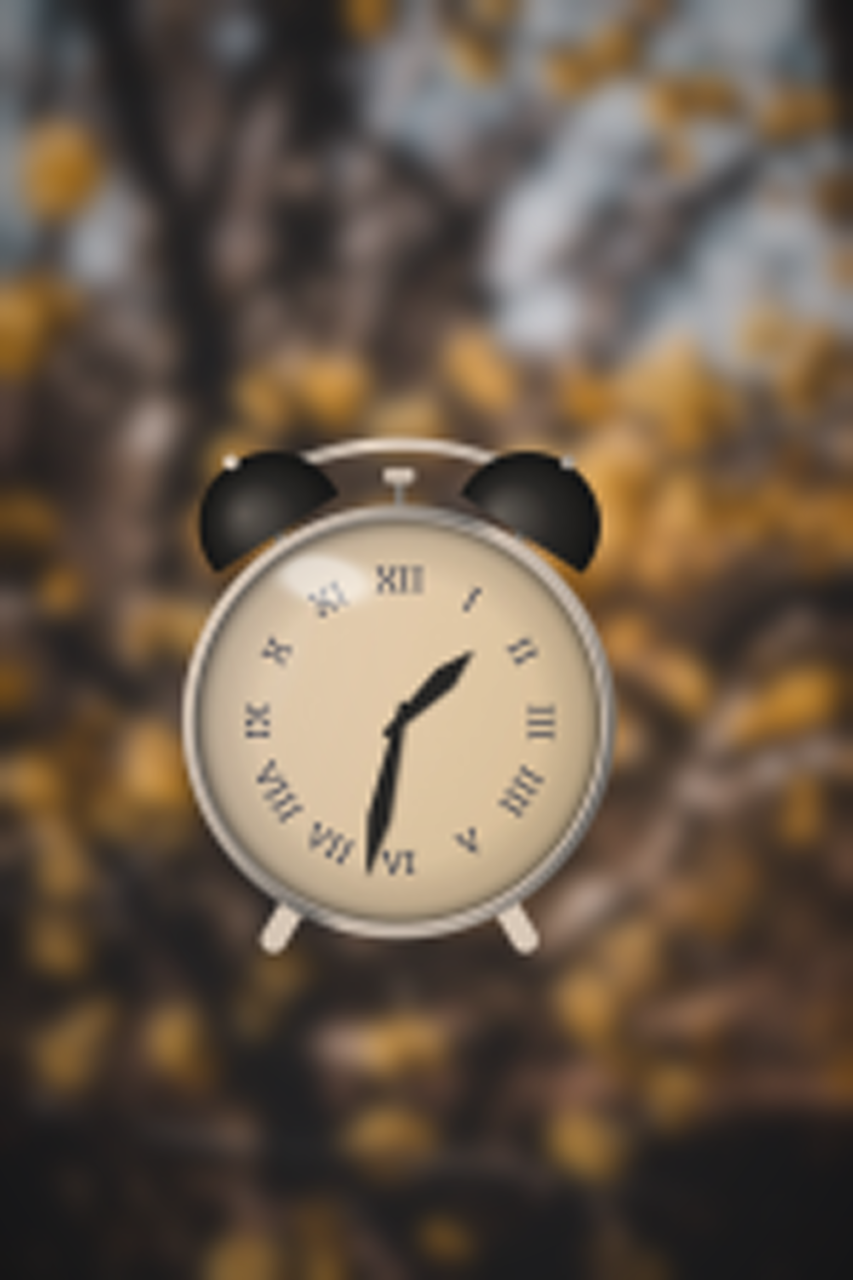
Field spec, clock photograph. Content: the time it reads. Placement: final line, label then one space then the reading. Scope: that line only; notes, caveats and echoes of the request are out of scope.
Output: 1:32
